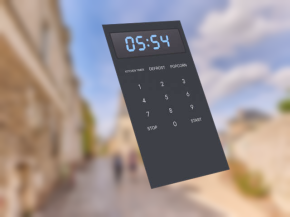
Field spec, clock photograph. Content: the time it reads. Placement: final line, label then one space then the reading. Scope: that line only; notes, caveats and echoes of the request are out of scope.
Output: 5:54
